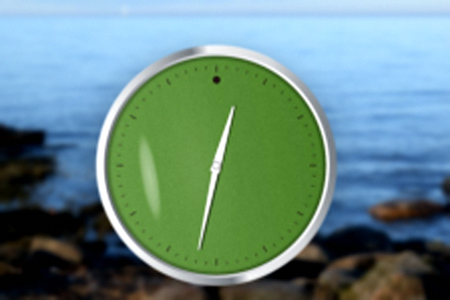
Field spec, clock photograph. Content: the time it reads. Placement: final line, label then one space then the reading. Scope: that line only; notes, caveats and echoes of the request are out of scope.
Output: 12:32
